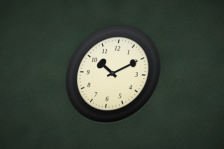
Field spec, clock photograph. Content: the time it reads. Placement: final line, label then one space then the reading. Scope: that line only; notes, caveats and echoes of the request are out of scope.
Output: 10:10
